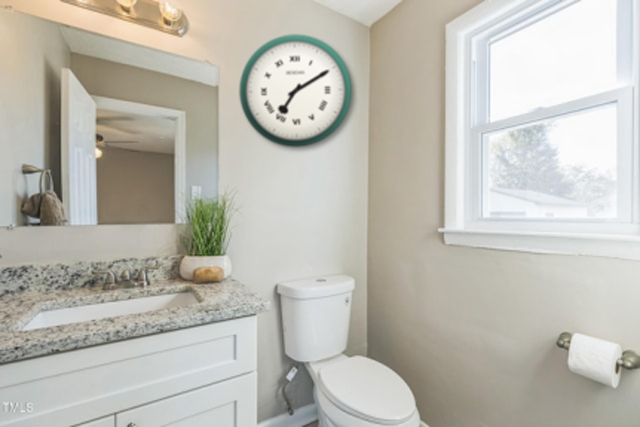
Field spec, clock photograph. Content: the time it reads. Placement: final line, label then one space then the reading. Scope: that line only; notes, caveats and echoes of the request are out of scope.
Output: 7:10
